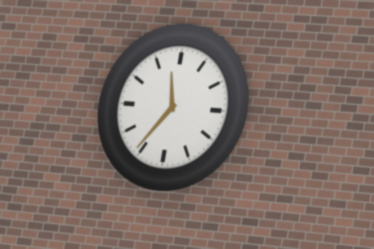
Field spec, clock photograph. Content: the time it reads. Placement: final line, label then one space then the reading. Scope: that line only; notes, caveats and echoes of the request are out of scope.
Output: 11:36
